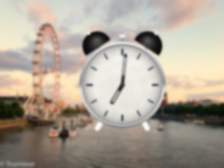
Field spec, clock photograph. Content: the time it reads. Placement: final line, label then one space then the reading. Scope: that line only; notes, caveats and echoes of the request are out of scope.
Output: 7:01
